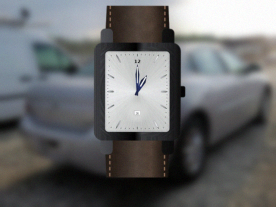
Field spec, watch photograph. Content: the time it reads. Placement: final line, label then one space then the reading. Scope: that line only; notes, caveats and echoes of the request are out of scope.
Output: 1:00
